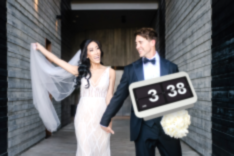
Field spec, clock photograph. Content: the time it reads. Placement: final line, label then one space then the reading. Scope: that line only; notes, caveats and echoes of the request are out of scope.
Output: 3:38
